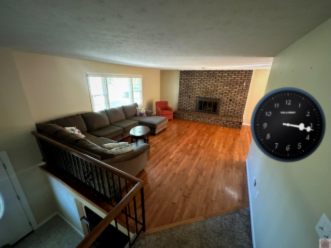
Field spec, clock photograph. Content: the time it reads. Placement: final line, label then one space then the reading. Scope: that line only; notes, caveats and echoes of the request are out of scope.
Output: 3:17
